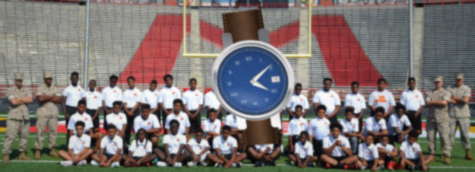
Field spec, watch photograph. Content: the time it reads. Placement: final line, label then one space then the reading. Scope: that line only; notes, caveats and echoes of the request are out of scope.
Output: 4:09
